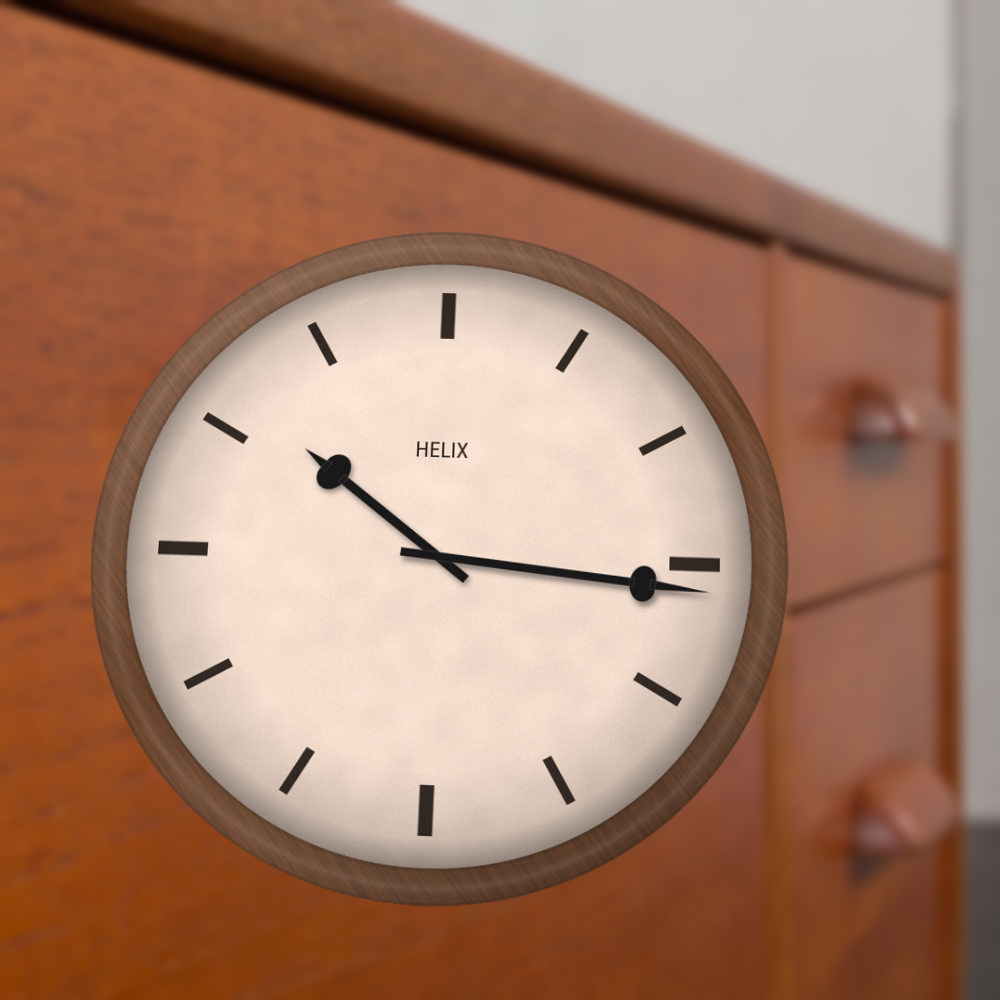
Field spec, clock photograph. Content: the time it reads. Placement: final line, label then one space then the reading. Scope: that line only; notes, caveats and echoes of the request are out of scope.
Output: 10:16
